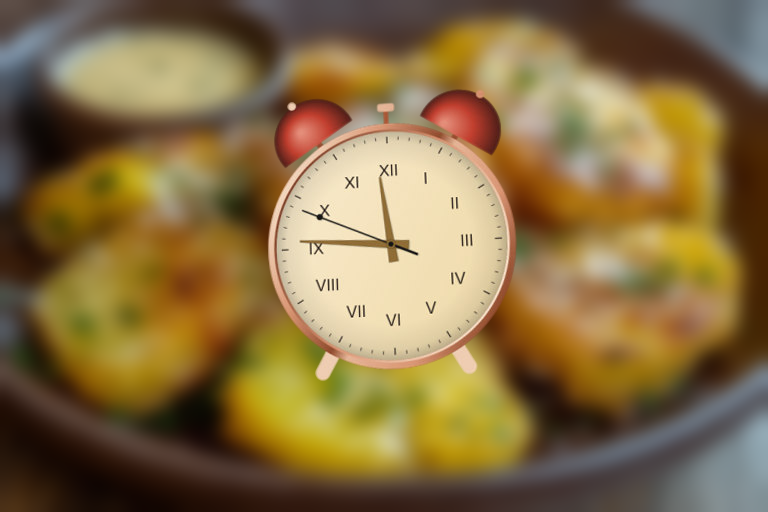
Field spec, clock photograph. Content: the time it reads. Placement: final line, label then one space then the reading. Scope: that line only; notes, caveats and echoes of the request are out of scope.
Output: 11:45:49
